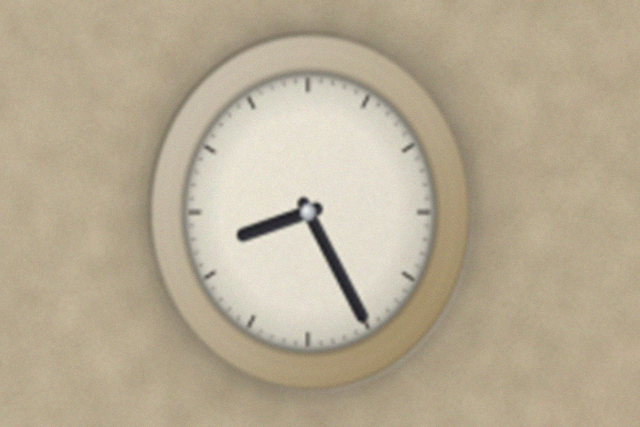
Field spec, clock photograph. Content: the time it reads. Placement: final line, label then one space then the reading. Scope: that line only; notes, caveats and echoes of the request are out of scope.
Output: 8:25
